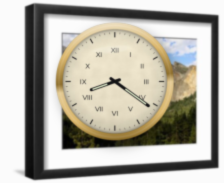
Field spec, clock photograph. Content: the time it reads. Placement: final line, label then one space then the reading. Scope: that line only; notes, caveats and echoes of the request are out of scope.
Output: 8:21
